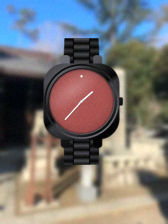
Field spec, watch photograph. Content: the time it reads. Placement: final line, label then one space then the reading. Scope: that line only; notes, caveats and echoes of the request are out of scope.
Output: 1:37
